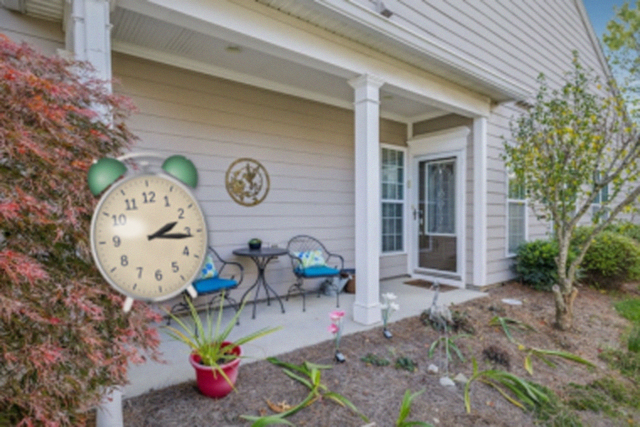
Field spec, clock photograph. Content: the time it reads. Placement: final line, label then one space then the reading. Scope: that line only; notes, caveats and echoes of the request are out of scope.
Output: 2:16
